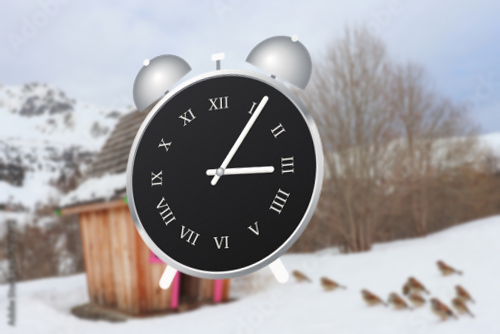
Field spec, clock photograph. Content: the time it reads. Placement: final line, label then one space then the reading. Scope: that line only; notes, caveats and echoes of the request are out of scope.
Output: 3:06
